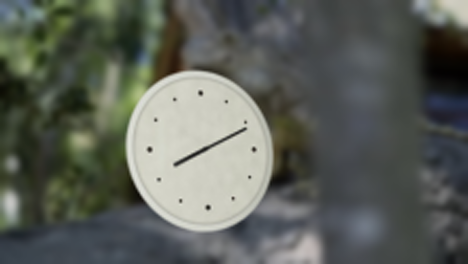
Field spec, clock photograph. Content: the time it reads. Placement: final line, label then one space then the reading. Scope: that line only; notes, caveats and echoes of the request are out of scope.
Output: 8:11
